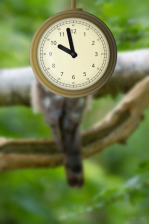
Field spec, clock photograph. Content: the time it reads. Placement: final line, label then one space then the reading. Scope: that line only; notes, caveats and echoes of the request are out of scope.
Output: 9:58
